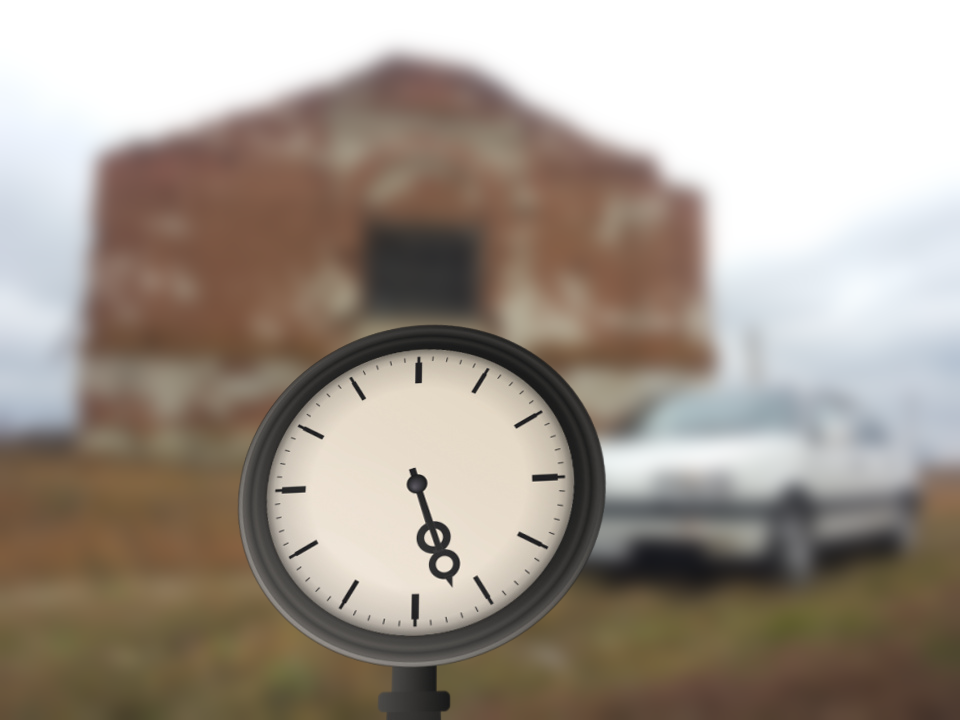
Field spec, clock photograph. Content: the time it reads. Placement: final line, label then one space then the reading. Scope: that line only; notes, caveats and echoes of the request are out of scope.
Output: 5:27
